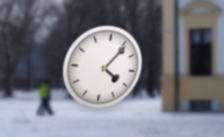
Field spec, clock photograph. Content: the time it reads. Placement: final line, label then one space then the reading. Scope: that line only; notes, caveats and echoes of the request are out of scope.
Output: 4:06
